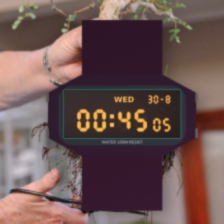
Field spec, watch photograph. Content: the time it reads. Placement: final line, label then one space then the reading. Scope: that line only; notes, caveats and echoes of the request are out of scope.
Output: 0:45:05
